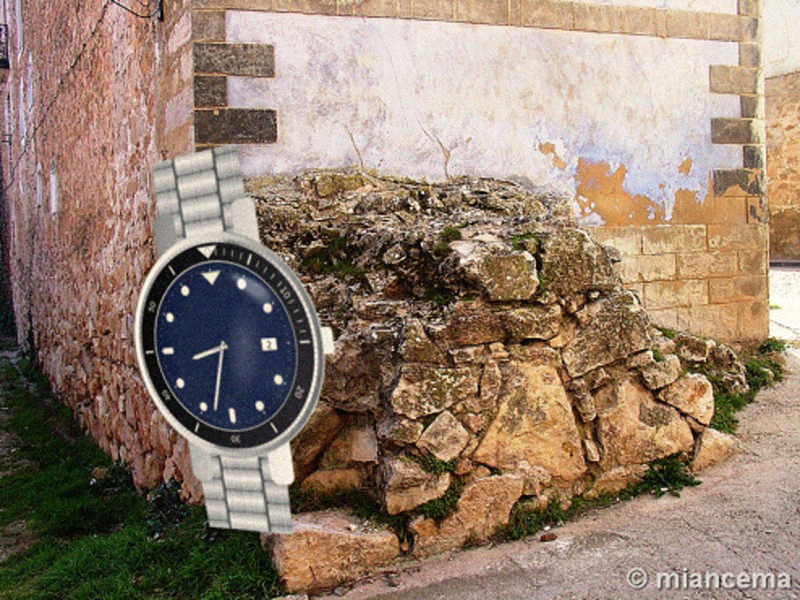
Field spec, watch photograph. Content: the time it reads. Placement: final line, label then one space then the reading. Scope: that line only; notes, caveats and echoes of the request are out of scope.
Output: 8:33
